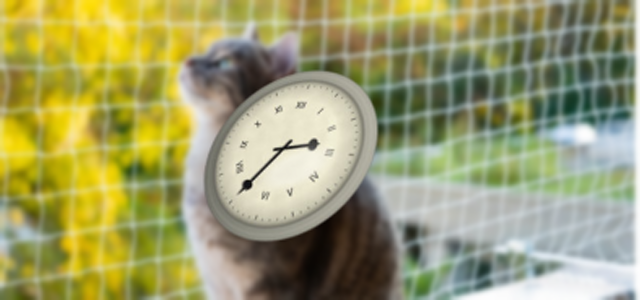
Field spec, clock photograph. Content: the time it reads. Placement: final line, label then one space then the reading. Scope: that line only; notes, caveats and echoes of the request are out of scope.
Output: 2:35
